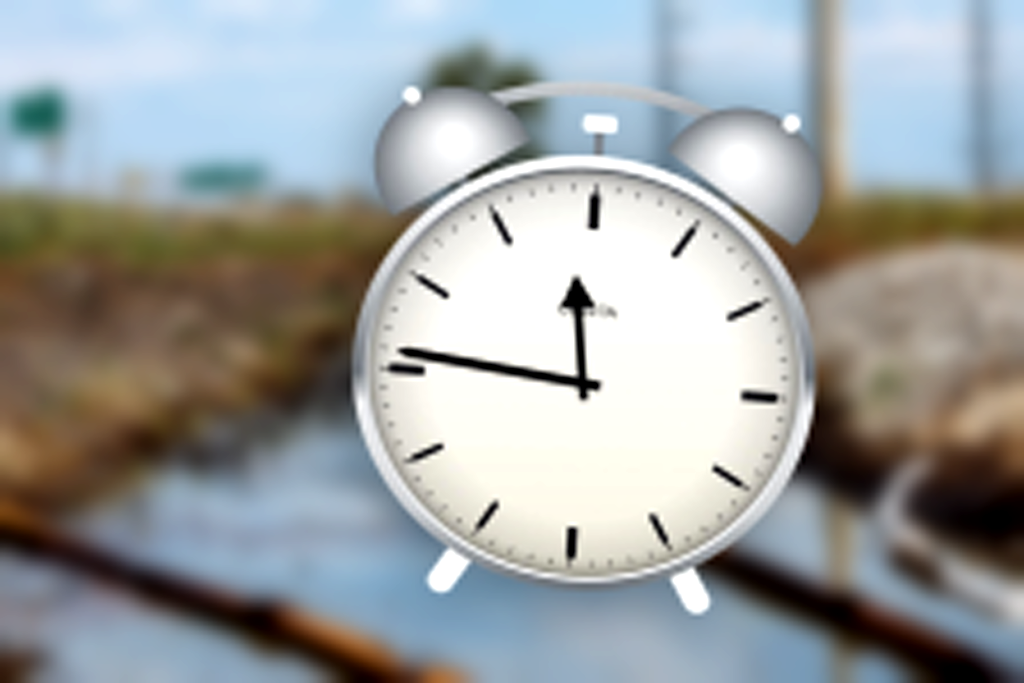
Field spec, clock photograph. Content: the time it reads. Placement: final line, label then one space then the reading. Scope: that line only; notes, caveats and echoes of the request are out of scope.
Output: 11:46
